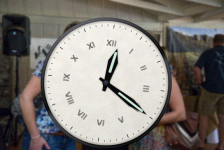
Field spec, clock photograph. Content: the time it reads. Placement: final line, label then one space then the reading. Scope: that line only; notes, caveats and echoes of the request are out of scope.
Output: 12:20
